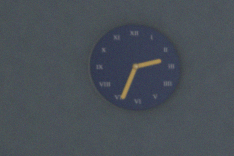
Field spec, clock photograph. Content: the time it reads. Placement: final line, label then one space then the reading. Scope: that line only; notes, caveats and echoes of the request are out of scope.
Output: 2:34
